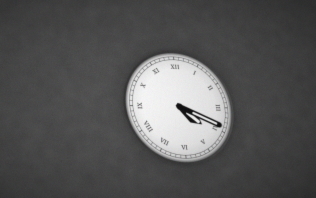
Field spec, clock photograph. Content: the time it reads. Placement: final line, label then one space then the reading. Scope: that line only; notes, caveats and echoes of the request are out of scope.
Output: 4:19
